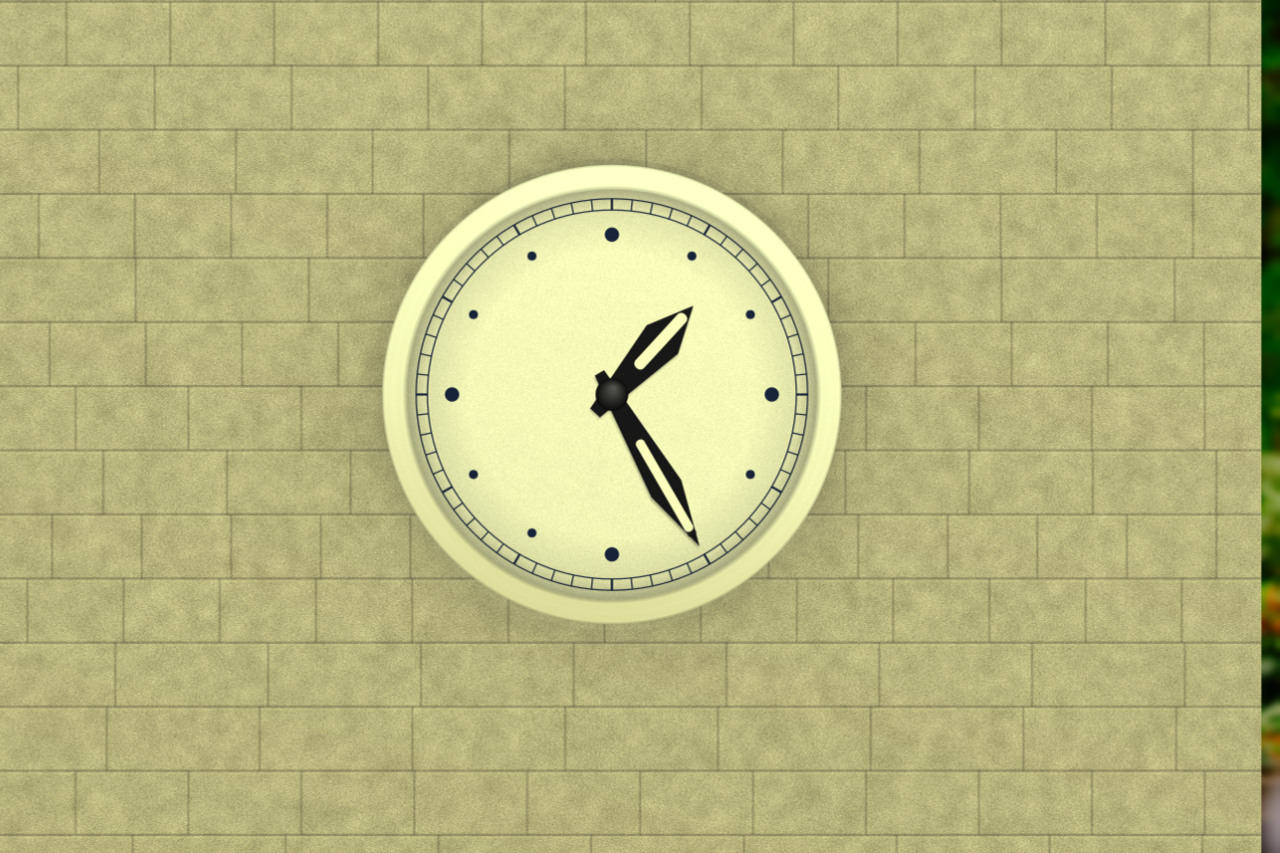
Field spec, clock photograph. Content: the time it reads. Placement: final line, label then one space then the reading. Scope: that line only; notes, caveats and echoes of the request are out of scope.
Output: 1:25
